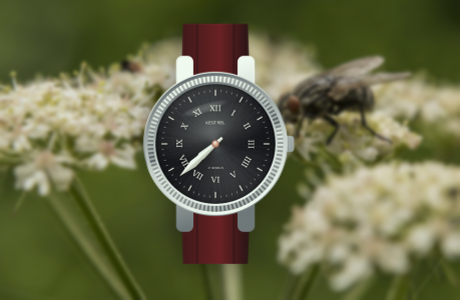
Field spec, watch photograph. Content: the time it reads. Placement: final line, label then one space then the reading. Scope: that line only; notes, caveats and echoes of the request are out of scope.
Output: 7:38
